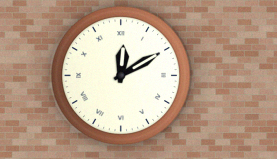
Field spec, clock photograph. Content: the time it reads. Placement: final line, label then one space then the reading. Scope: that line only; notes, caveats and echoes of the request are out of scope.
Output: 12:10
